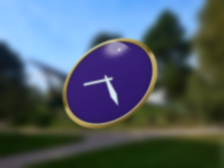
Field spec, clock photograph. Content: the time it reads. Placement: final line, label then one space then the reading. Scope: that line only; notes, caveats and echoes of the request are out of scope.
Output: 8:23
